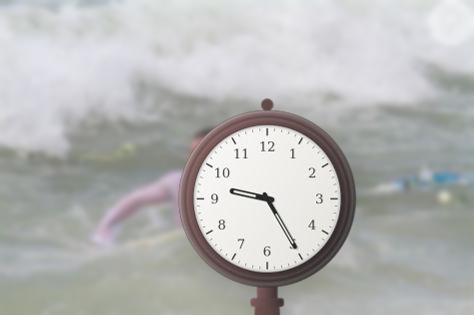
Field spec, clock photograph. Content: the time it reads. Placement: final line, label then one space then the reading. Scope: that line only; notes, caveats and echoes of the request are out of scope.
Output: 9:25
